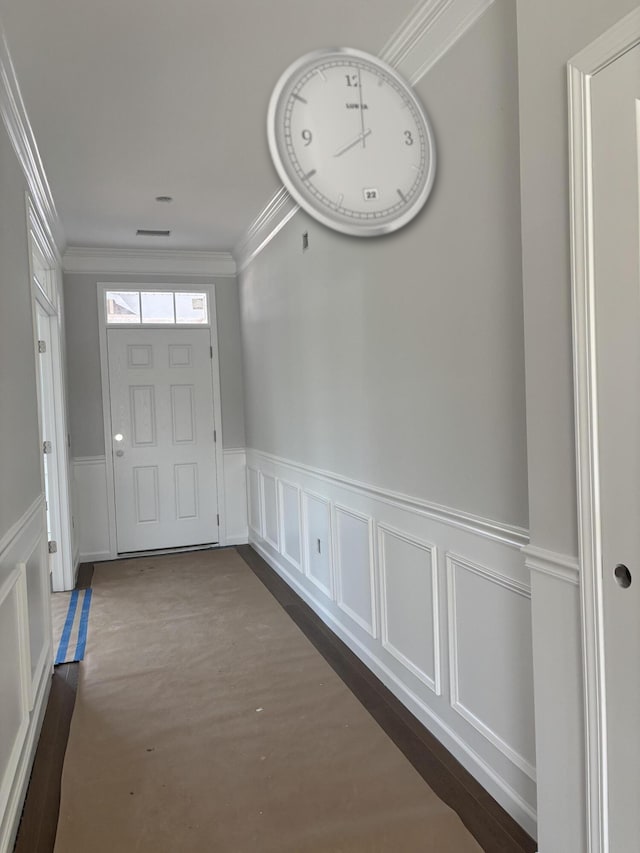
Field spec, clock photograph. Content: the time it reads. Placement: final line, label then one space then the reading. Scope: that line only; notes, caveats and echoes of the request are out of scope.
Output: 8:01
